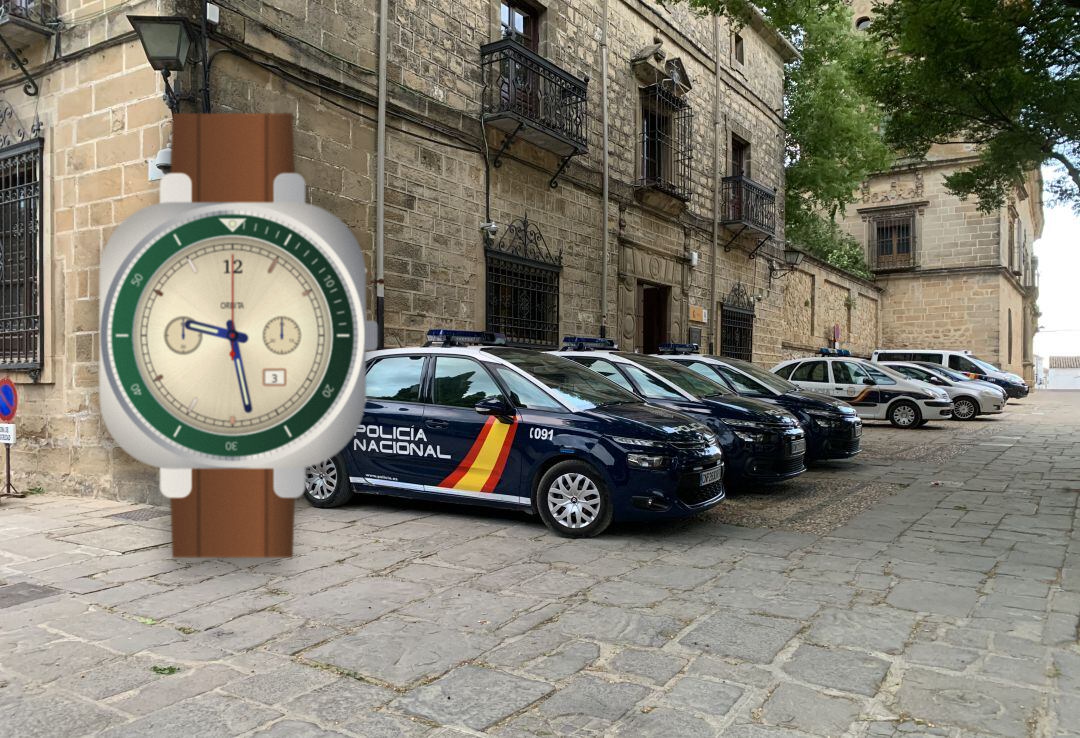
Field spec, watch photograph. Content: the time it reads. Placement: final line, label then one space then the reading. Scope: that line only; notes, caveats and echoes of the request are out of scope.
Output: 9:28
